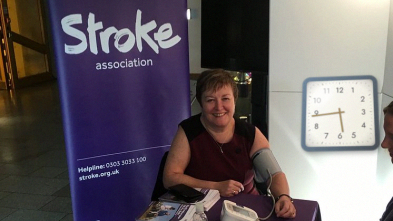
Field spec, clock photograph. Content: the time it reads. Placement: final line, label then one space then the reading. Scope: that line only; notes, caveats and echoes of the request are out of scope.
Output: 5:44
